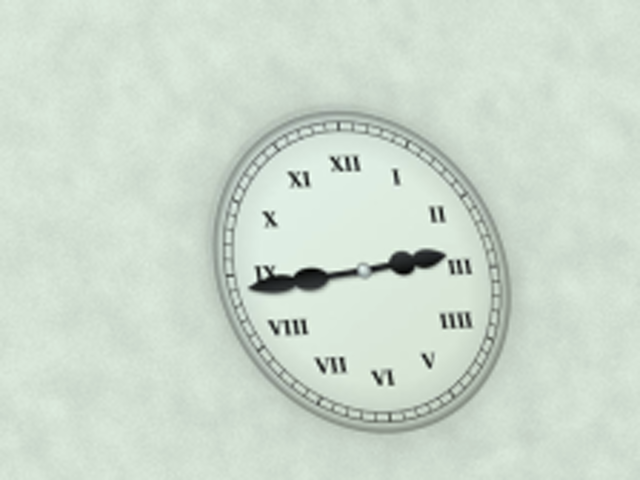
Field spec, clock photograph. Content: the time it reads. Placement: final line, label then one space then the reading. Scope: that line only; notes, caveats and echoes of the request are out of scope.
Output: 2:44
